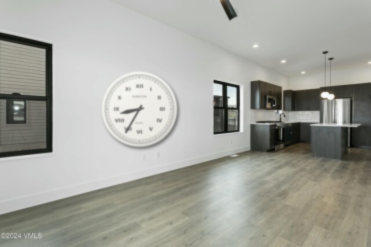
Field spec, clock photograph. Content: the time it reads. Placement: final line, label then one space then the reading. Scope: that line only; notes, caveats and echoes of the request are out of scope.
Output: 8:35
